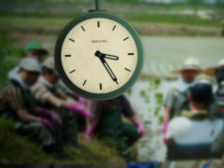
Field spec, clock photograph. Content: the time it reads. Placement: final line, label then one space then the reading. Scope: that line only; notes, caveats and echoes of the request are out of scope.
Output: 3:25
